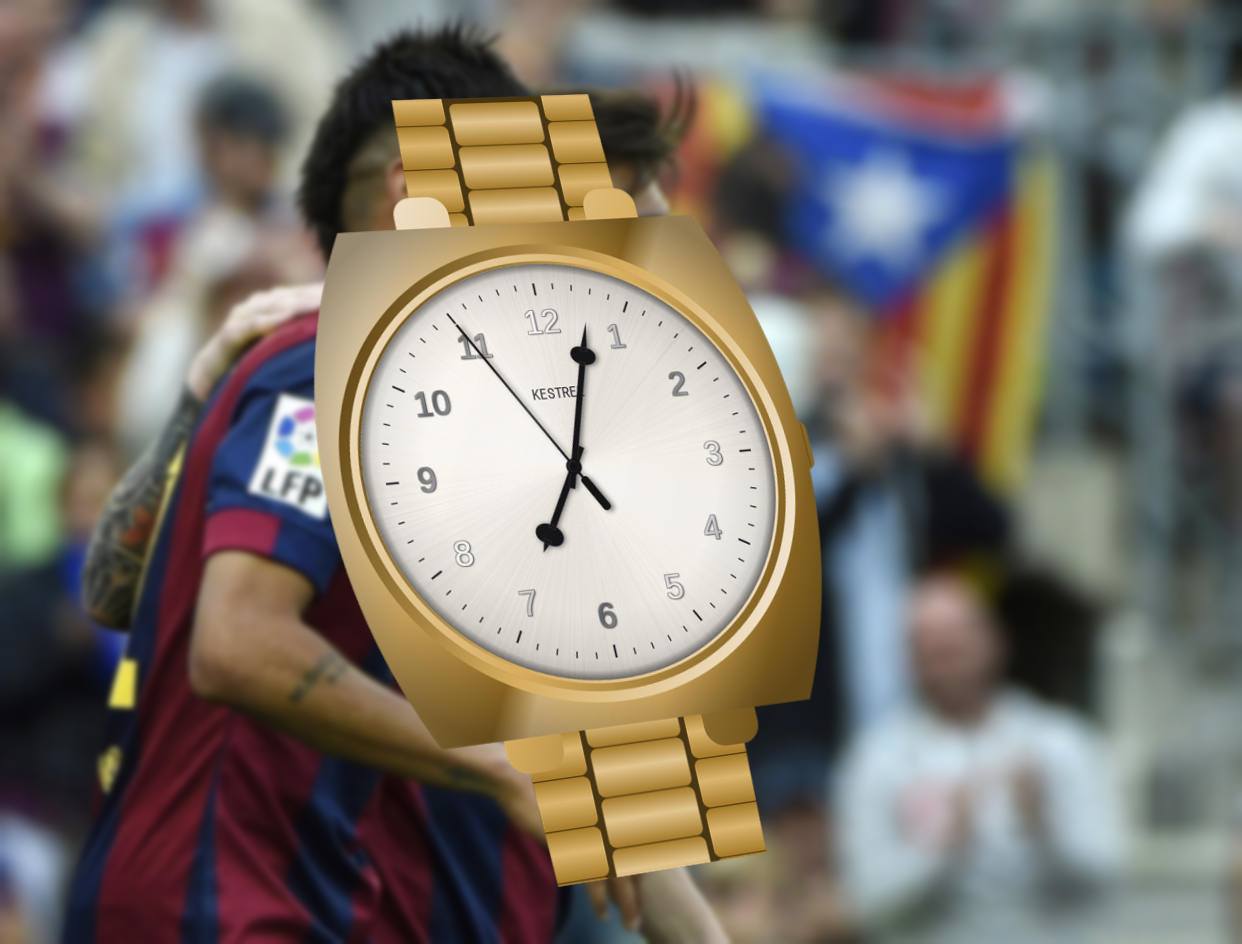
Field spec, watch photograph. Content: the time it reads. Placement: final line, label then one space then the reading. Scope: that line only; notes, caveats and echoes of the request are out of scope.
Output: 7:02:55
